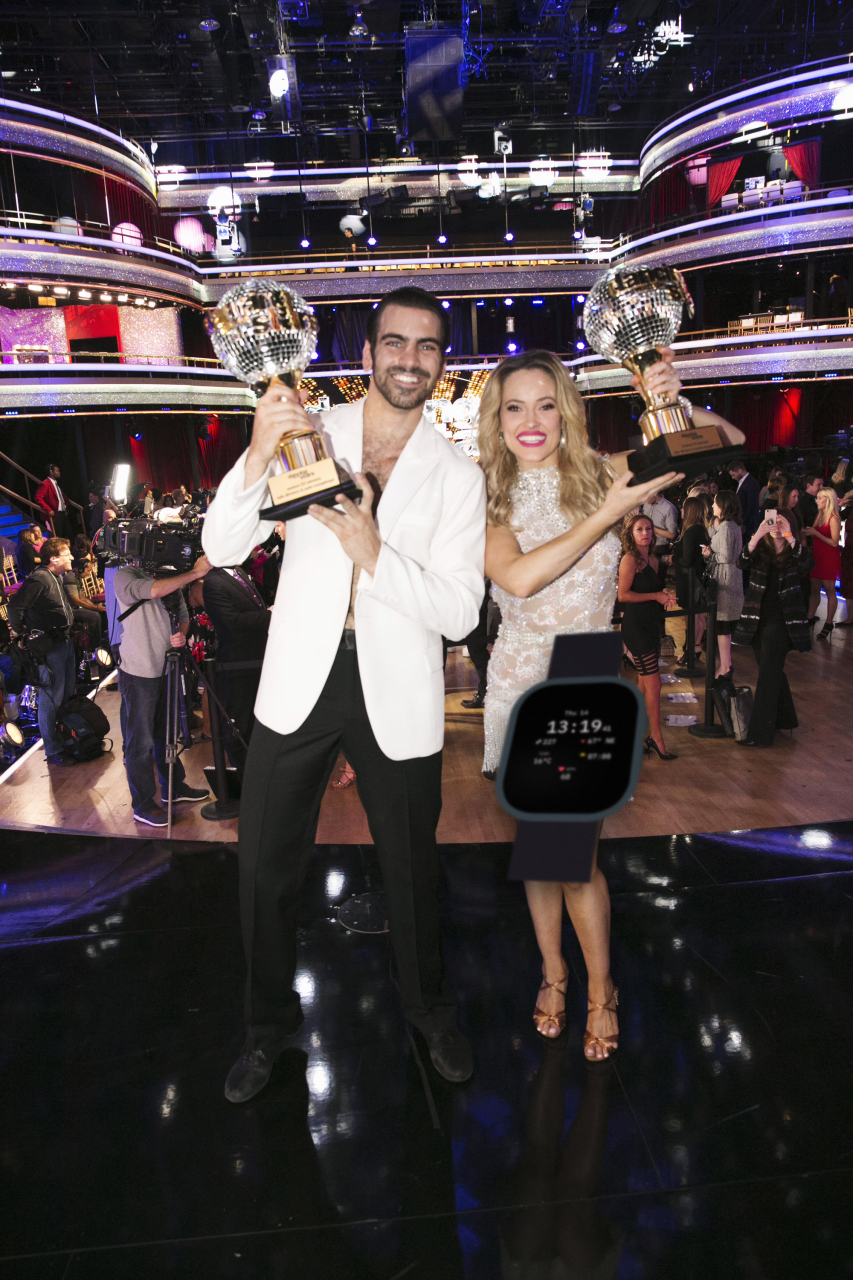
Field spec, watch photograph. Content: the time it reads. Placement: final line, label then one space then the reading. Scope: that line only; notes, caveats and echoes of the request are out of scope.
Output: 13:19
